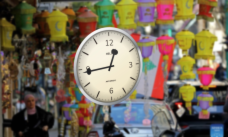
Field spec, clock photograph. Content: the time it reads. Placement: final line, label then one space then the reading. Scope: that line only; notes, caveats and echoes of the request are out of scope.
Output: 12:44
